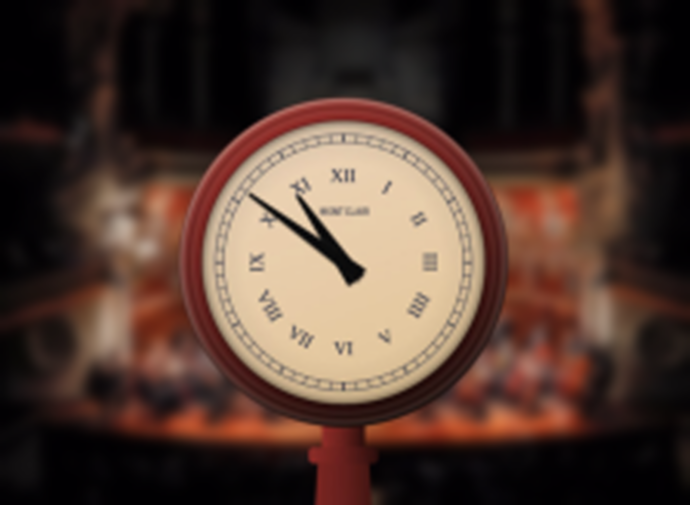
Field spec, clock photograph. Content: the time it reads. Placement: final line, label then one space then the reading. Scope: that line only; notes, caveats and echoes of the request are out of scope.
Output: 10:51
